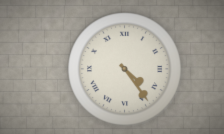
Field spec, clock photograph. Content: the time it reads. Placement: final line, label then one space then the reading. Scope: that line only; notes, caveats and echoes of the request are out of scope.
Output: 4:24
